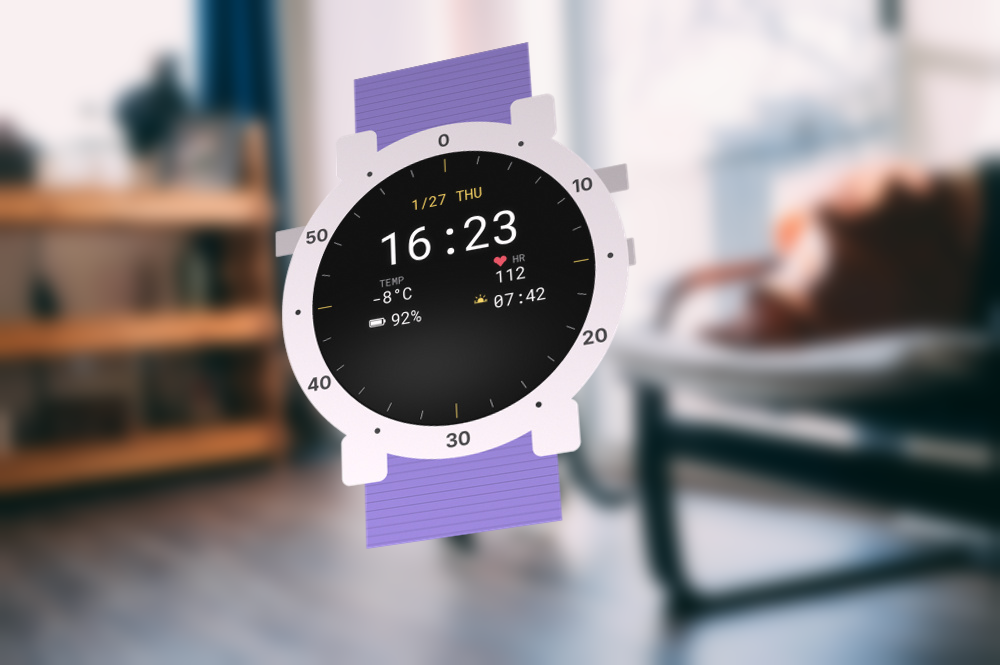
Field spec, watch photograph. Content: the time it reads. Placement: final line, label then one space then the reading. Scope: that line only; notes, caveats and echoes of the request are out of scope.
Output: 16:23
